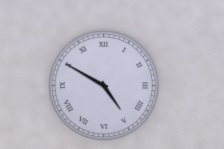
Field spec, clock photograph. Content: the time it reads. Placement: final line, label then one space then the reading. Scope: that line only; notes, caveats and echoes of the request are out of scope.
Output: 4:50
